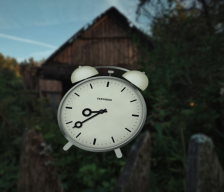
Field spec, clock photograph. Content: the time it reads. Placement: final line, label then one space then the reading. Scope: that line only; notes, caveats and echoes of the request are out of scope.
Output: 8:38
